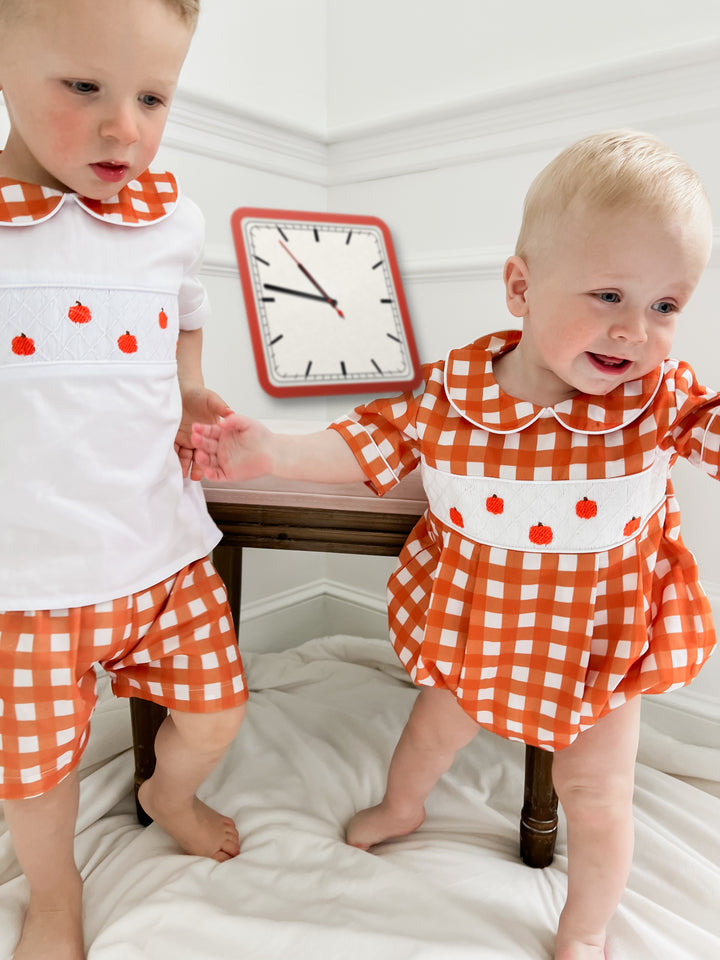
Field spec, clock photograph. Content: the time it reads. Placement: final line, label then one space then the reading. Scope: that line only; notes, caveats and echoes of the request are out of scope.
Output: 10:46:54
